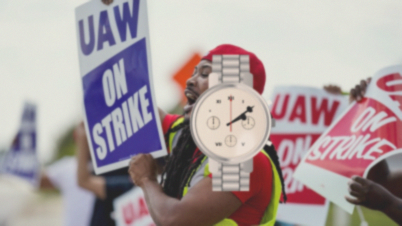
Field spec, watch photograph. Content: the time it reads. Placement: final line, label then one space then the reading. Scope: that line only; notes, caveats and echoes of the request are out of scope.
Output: 2:09
